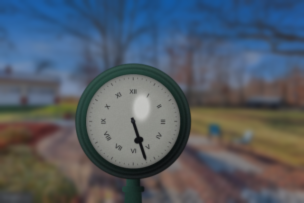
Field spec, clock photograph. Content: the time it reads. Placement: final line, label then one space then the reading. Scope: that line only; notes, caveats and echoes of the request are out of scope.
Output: 5:27
